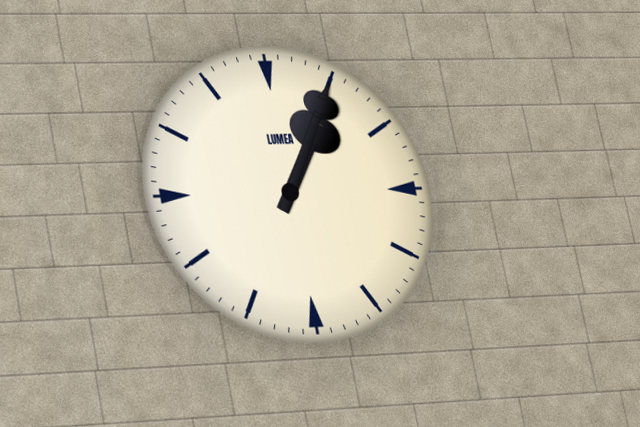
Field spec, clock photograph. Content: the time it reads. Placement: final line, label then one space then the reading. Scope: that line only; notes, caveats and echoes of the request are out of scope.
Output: 1:05
